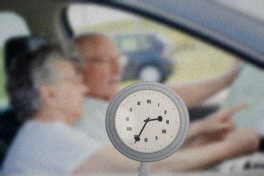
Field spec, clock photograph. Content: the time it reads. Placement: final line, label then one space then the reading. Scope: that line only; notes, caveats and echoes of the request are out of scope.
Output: 2:34
